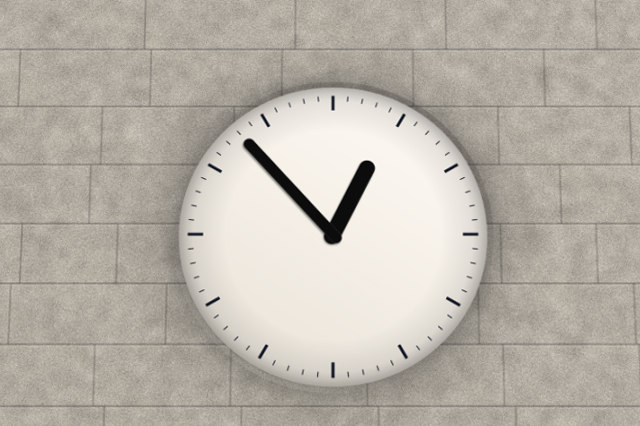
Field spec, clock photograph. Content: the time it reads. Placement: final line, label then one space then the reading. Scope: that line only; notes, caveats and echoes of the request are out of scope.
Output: 12:53
